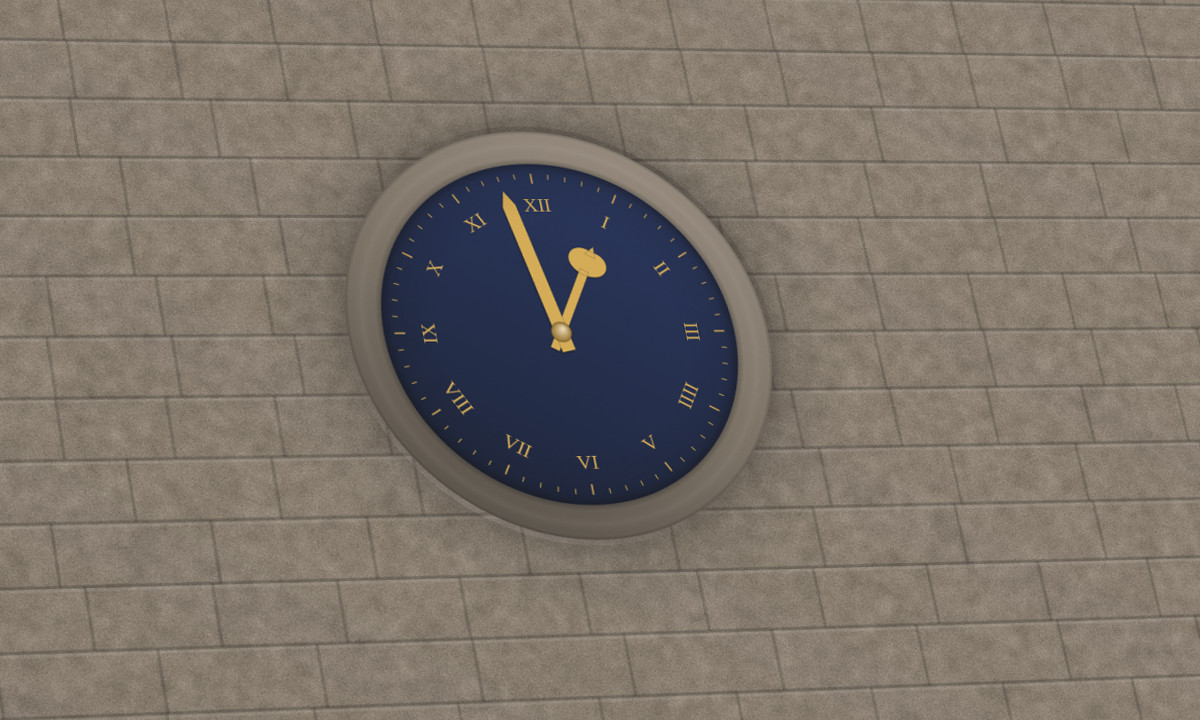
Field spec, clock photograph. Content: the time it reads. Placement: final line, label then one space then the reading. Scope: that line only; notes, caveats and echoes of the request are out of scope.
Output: 12:58
